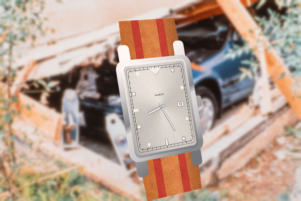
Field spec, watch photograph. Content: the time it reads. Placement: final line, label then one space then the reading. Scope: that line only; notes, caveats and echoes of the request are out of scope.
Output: 8:26
